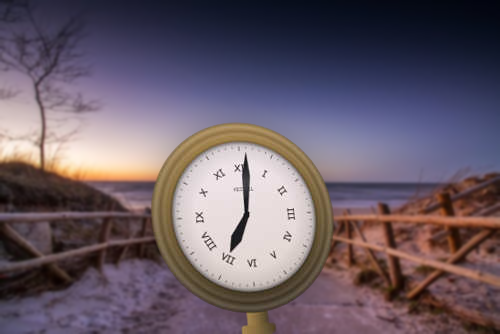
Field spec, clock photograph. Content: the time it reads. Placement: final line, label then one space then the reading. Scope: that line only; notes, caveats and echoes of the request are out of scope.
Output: 7:01
